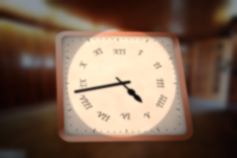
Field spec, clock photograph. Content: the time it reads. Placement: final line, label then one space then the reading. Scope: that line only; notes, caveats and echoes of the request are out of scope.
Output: 4:43
